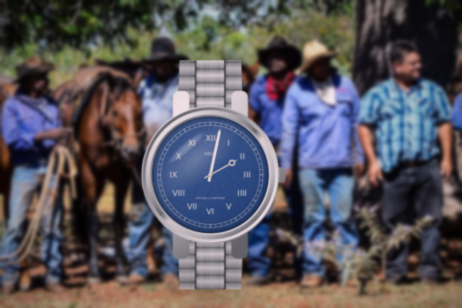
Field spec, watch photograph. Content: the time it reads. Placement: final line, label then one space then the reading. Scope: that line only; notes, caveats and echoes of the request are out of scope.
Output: 2:02
